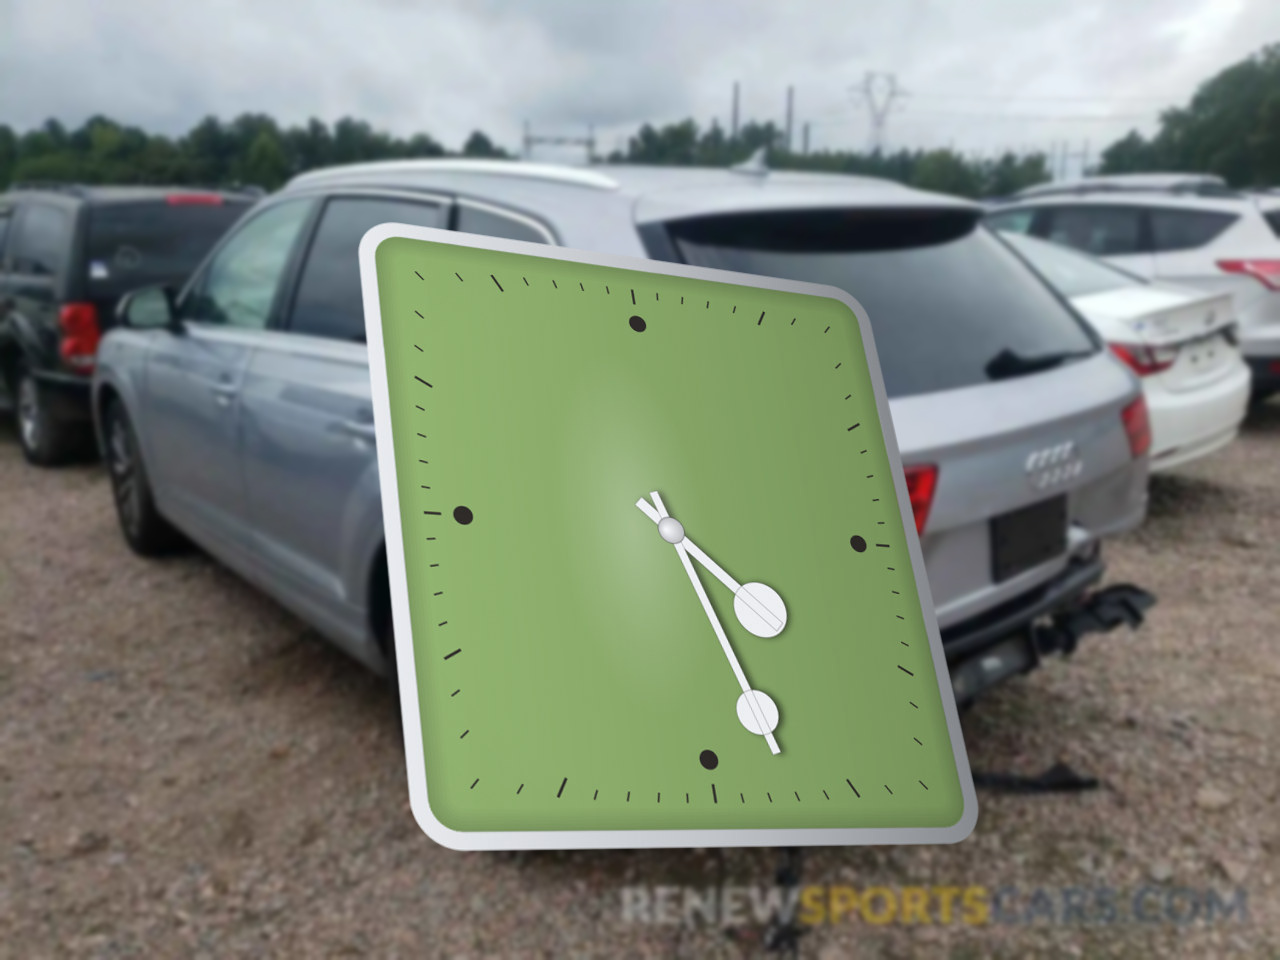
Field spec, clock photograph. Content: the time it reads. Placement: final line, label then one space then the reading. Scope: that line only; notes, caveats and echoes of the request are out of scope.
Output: 4:27
